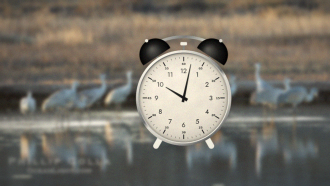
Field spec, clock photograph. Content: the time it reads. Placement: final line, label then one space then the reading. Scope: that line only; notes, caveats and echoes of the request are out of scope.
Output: 10:02
